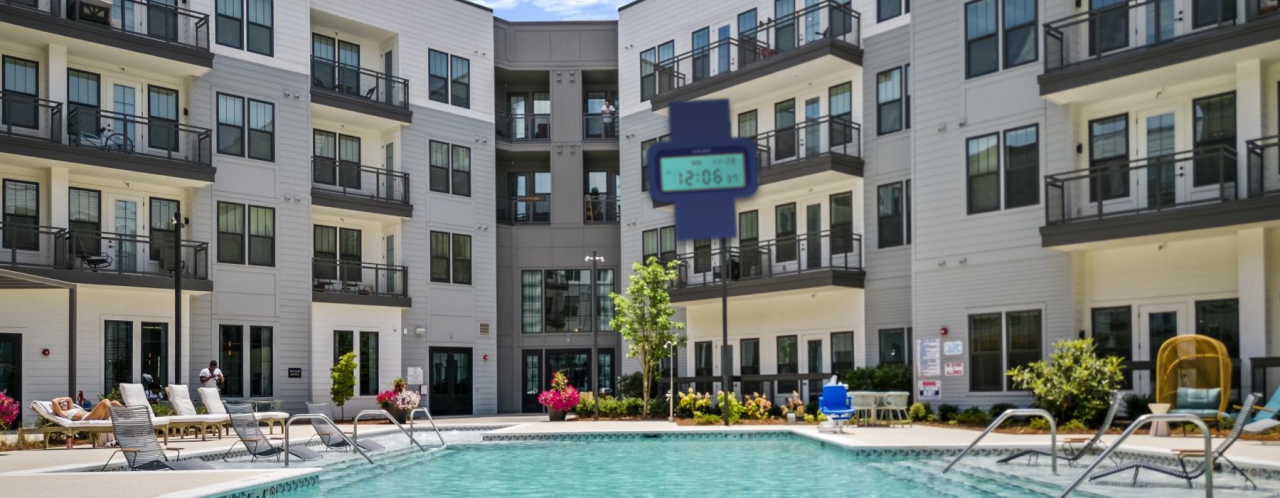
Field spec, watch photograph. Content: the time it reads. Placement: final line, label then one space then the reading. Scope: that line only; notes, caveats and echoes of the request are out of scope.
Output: 12:06
